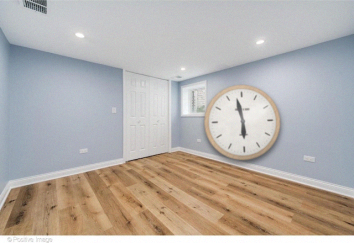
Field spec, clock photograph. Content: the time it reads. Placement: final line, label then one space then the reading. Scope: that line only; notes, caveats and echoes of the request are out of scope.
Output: 5:58
